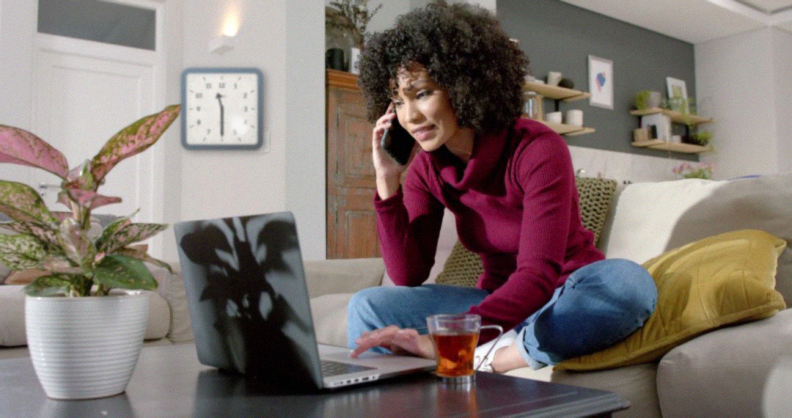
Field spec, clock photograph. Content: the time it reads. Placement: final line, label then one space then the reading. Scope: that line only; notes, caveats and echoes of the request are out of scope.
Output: 11:30
